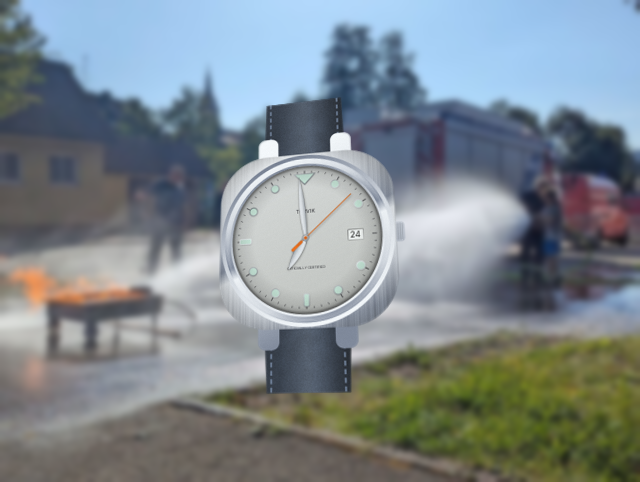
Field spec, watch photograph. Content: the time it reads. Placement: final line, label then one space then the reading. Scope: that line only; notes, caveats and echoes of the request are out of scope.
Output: 6:59:08
